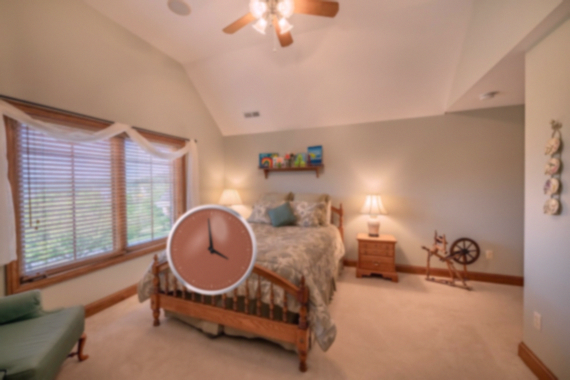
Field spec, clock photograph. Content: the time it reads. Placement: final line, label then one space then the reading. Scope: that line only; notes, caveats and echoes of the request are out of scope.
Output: 3:59
